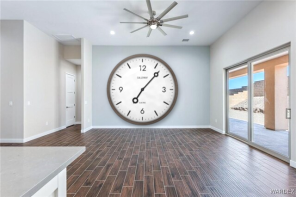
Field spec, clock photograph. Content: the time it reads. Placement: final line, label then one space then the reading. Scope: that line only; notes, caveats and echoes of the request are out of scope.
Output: 7:07
